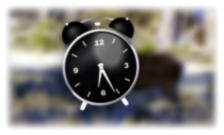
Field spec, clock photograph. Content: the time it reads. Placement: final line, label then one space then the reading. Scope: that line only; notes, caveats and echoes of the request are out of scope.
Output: 6:26
